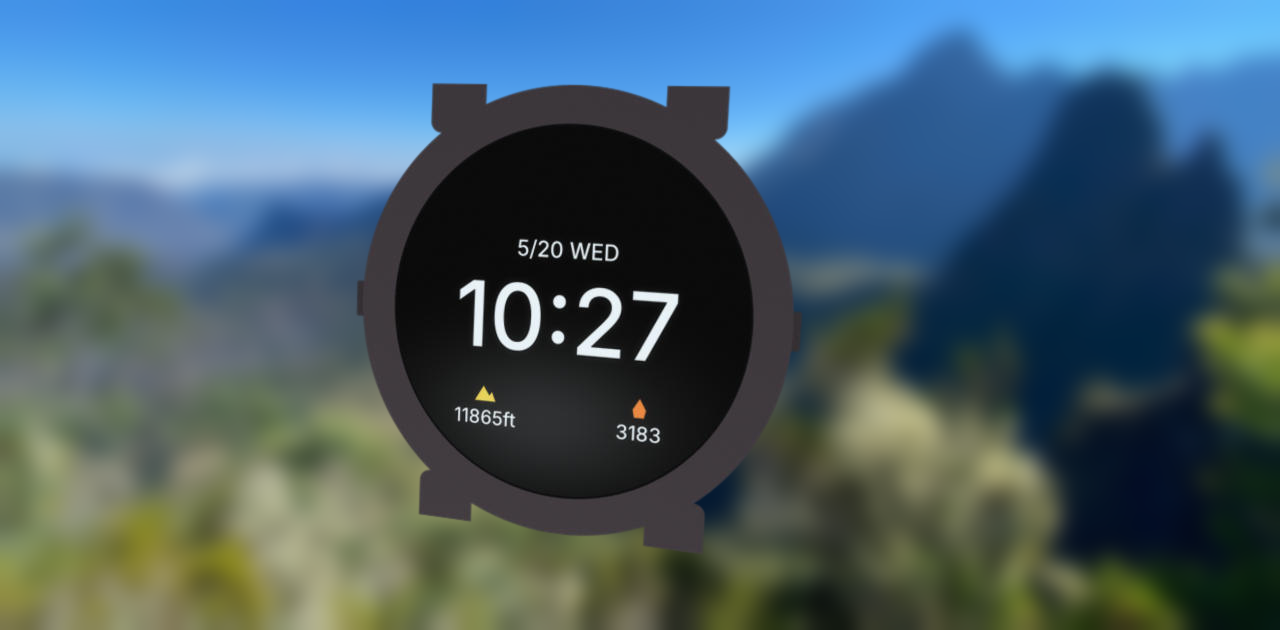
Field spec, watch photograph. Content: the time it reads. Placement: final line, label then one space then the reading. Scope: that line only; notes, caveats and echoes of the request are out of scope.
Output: 10:27
